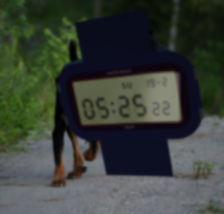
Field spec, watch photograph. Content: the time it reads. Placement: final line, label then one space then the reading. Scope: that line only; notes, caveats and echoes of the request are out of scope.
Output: 5:25:22
